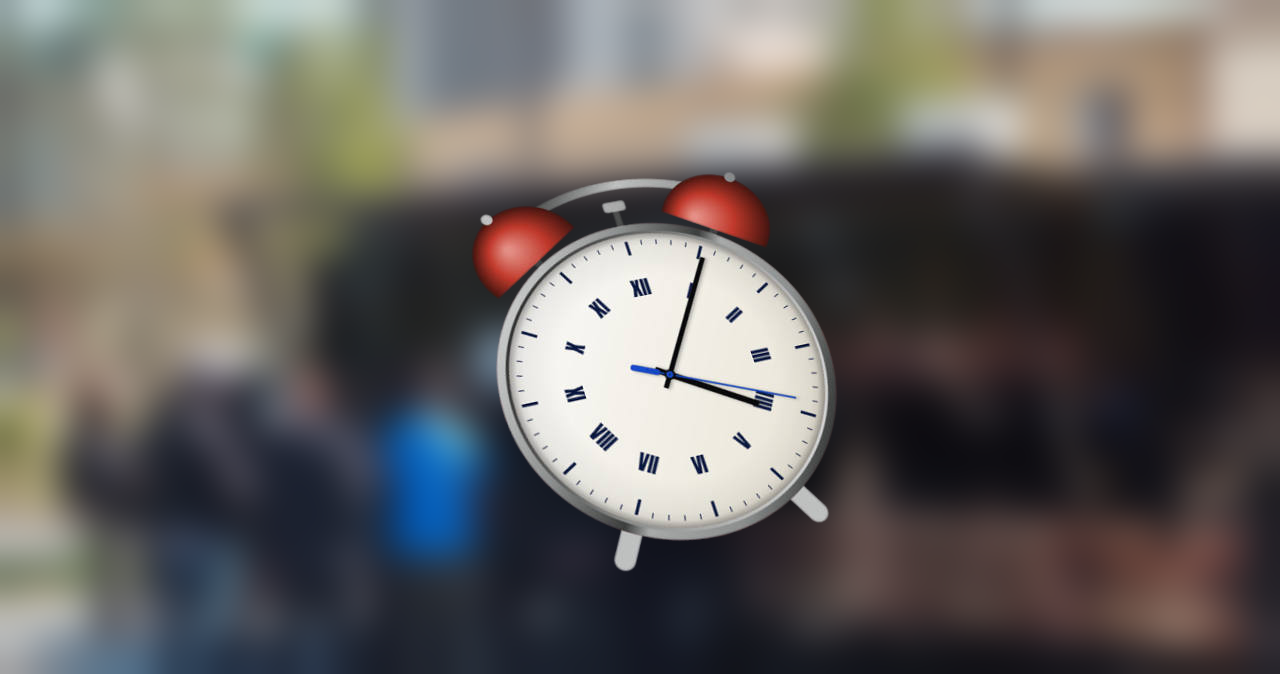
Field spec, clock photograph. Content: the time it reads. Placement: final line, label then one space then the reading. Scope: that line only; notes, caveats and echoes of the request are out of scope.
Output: 4:05:19
